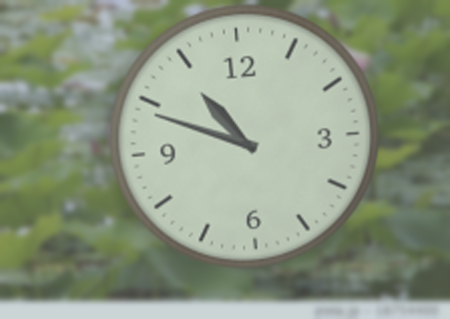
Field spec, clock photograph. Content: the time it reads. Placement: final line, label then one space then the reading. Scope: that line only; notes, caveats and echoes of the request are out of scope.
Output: 10:49
